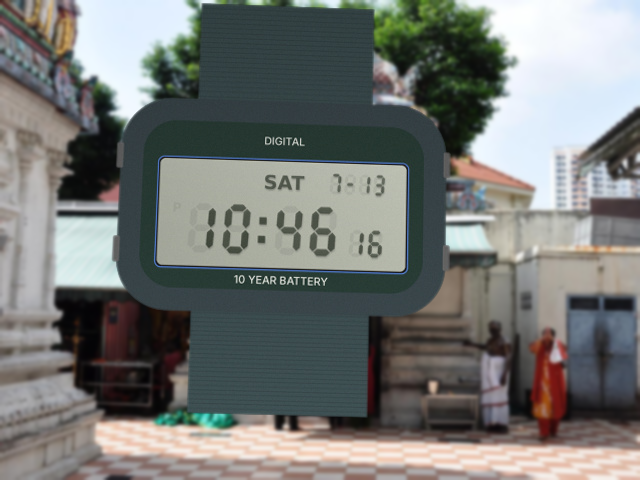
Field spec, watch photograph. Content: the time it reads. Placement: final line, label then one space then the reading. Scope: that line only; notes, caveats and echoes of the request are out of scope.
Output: 10:46:16
